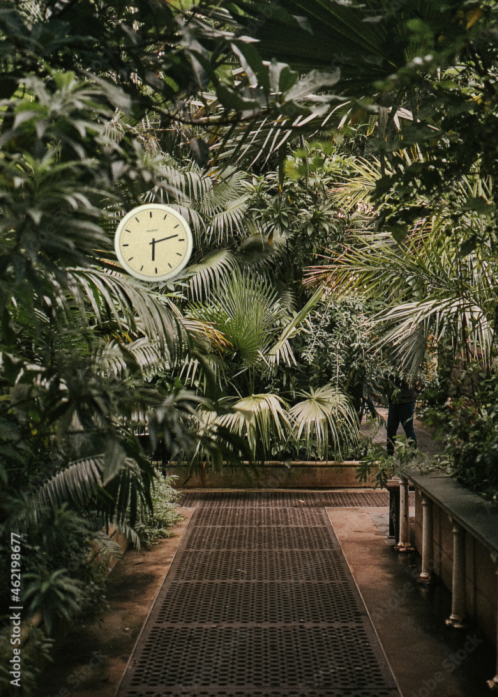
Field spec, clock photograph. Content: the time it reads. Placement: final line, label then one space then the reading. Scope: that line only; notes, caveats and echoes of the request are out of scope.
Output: 6:13
